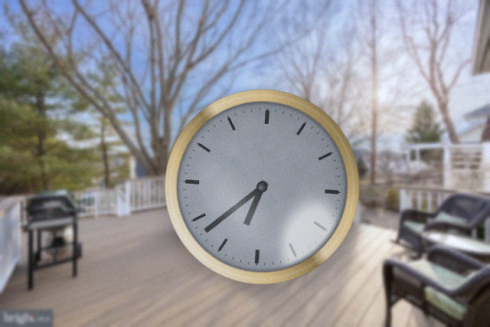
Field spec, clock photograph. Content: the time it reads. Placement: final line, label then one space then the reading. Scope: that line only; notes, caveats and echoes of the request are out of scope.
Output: 6:38
